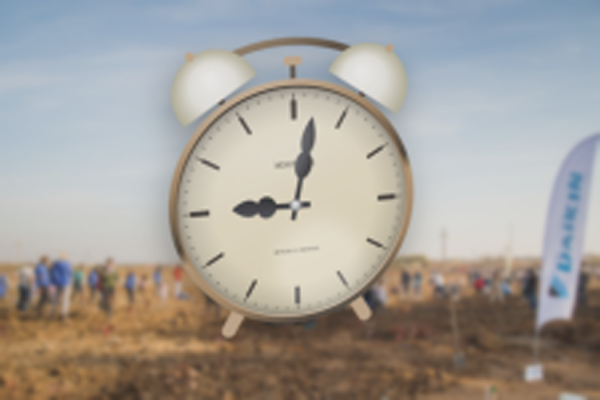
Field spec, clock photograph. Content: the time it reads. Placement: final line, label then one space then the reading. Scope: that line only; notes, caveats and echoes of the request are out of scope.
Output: 9:02
